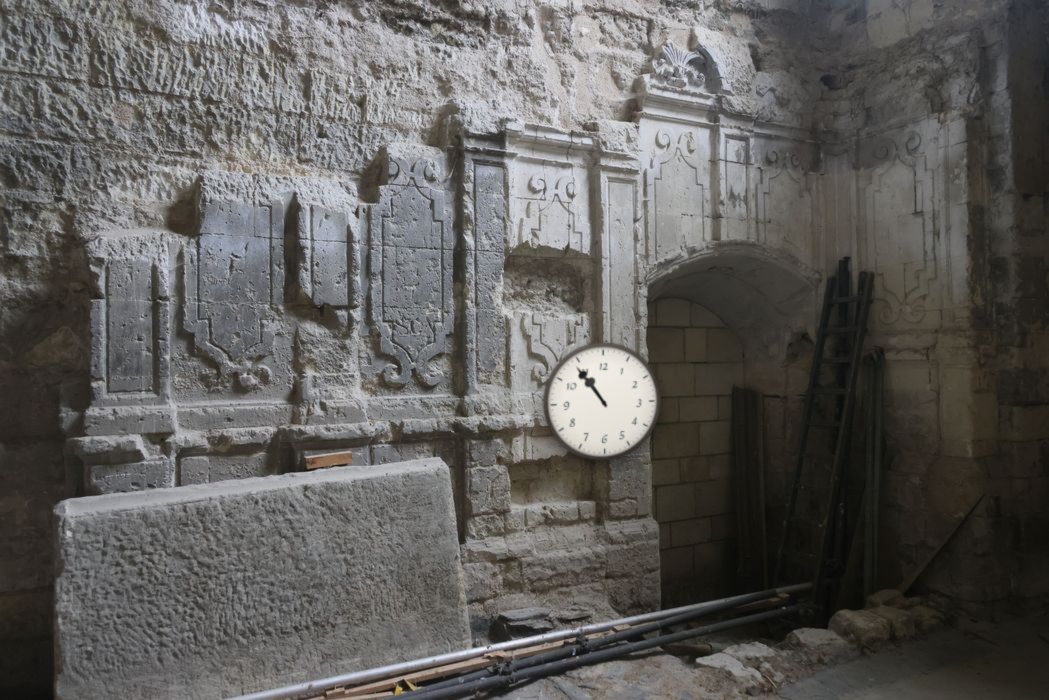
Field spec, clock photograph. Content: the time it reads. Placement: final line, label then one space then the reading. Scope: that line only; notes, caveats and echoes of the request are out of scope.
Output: 10:54
